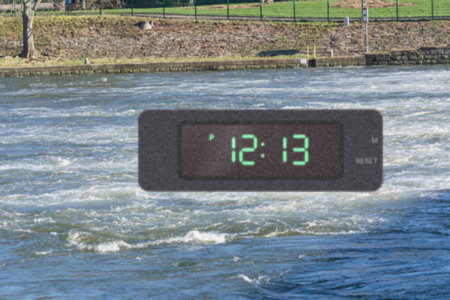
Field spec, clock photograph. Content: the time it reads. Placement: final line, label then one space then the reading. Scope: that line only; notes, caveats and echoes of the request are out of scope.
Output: 12:13
